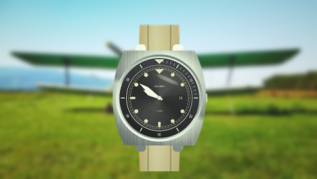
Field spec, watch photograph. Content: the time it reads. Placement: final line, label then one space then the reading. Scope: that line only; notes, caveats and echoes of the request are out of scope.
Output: 9:51
